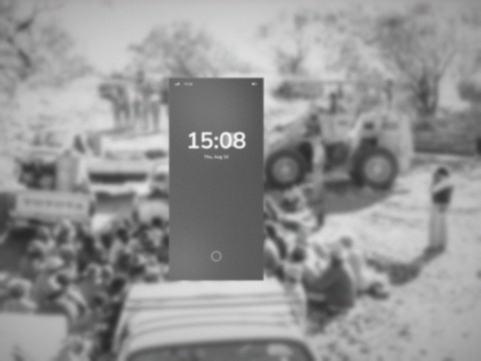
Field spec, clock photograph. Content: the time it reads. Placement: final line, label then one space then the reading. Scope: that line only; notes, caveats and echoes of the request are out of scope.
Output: 15:08
